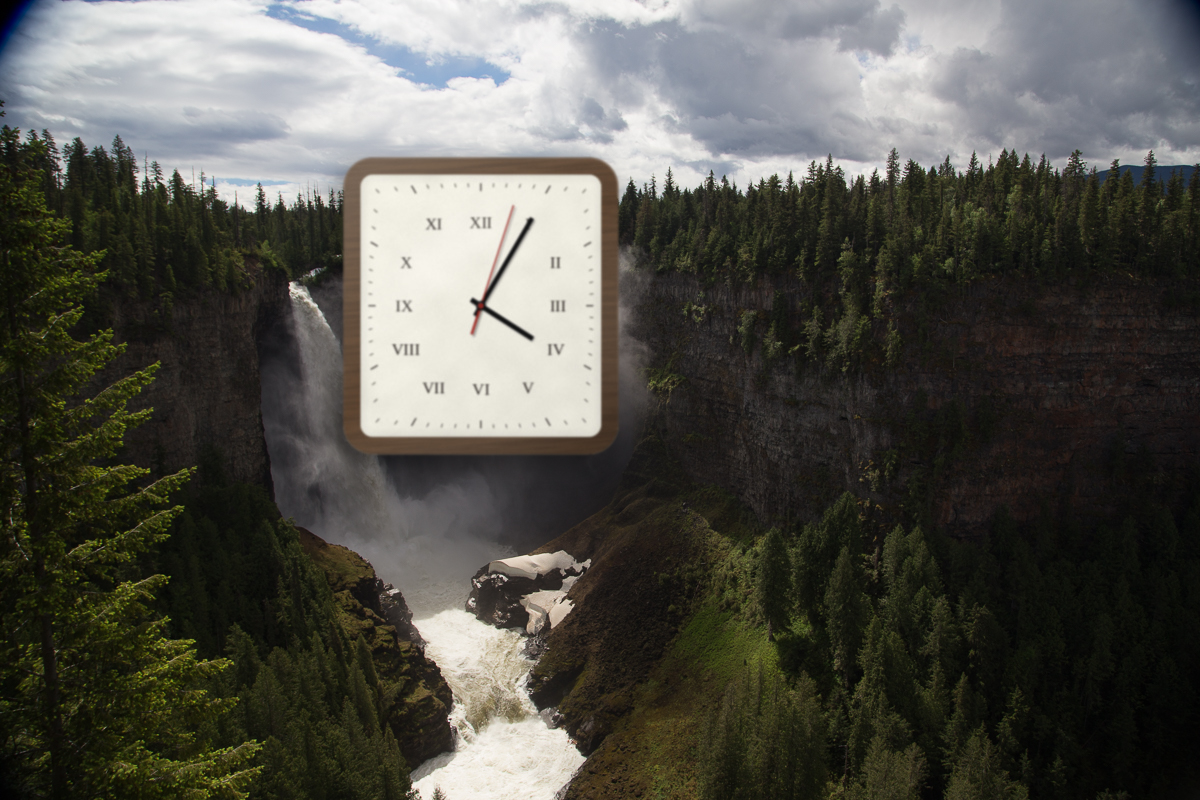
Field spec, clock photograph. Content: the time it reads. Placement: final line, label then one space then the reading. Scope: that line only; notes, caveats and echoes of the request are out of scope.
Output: 4:05:03
